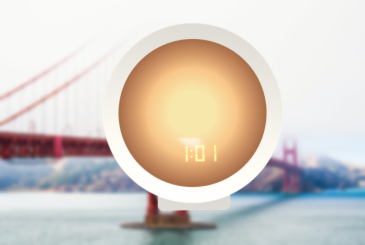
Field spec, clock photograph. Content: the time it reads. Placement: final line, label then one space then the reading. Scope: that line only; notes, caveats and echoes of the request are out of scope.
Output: 1:01
